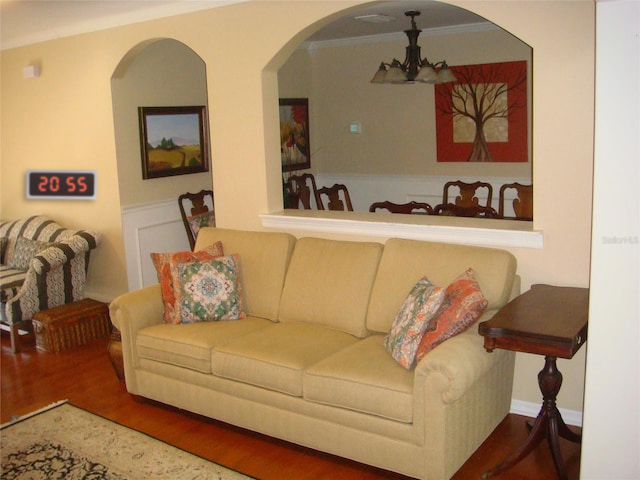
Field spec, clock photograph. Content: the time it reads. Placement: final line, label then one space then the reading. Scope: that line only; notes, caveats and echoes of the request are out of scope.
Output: 20:55
